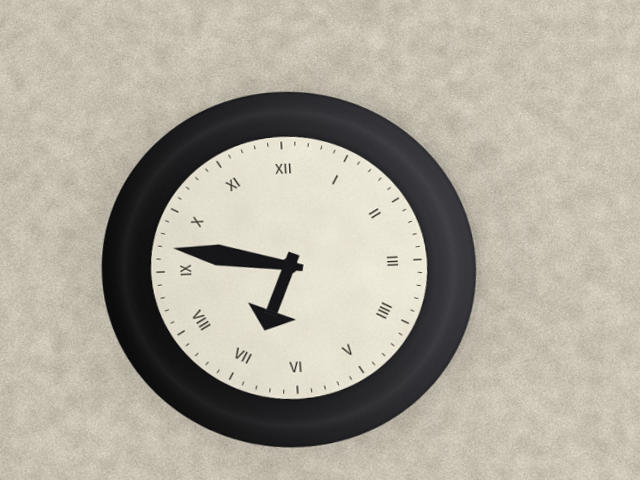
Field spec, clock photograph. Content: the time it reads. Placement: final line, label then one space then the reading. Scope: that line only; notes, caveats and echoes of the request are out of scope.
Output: 6:47
